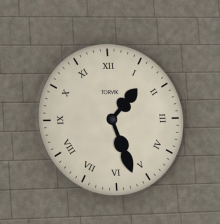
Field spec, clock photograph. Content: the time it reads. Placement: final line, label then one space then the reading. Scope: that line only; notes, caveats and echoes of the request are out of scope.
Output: 1:27
